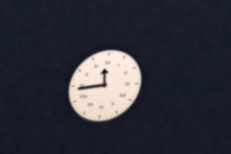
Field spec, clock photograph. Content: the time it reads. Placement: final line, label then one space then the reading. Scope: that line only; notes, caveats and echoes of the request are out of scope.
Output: 11:44
